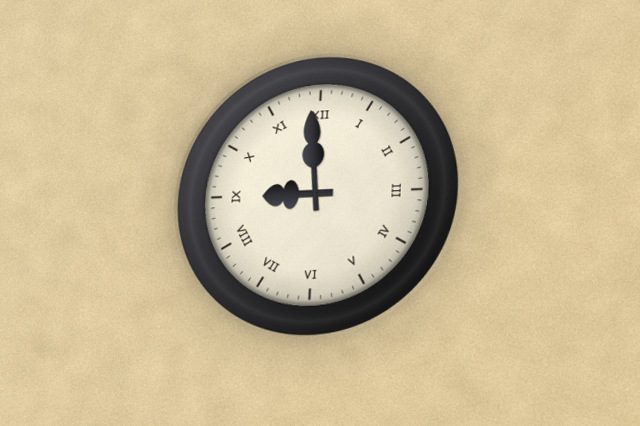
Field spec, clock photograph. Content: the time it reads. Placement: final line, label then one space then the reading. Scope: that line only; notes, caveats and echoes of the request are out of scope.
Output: 8:59
